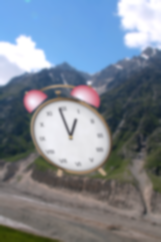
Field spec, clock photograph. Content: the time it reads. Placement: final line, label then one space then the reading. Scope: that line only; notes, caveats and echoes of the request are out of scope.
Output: 12:59
